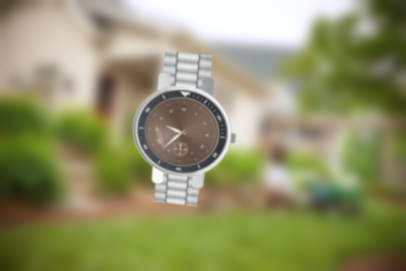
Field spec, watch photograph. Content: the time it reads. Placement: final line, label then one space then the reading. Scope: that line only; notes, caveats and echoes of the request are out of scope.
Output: 9:37
